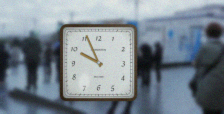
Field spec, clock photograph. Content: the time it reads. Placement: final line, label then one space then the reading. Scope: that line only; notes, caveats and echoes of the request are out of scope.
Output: 9:56
